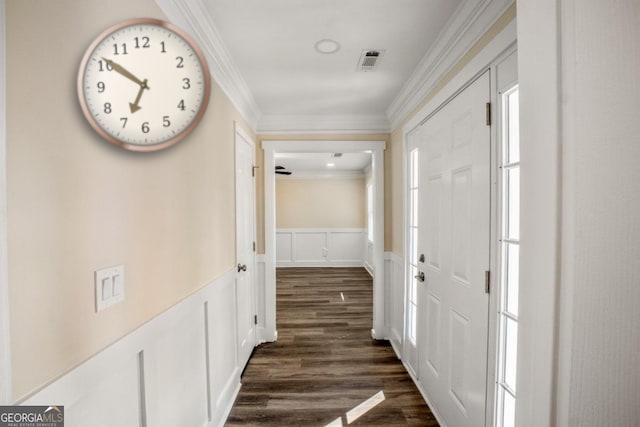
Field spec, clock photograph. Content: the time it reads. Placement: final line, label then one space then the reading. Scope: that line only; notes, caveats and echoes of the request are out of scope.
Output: 6:51
